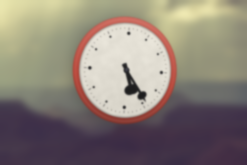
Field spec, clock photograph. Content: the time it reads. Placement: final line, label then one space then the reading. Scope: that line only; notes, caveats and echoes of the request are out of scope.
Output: 5:24
